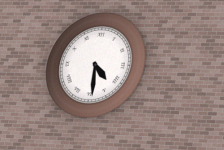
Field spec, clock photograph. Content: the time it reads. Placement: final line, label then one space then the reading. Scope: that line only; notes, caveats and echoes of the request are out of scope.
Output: 4:29
